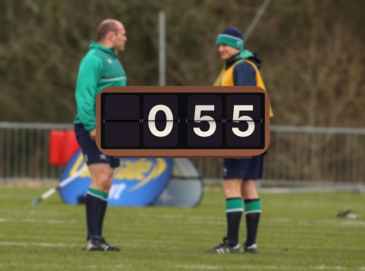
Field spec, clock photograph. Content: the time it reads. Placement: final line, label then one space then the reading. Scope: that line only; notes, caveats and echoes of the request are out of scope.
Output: 0:55
